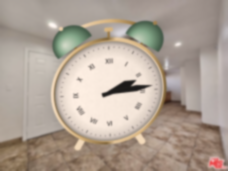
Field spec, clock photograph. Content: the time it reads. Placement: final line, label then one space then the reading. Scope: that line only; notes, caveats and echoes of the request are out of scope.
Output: 2:14
